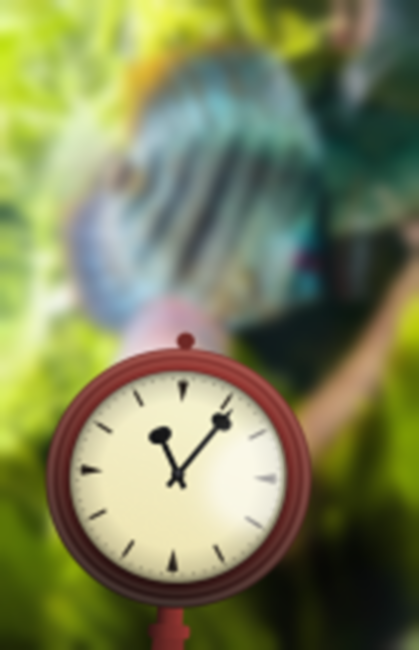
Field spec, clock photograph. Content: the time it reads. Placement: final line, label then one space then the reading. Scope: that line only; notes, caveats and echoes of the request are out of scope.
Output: 11:06
